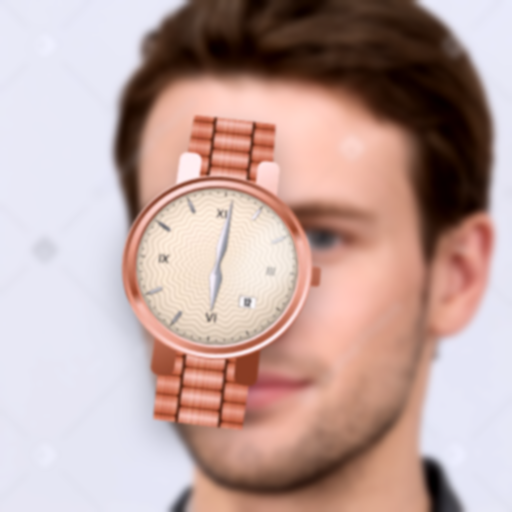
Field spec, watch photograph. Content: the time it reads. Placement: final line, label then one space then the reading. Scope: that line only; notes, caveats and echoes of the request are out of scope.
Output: 6:01
